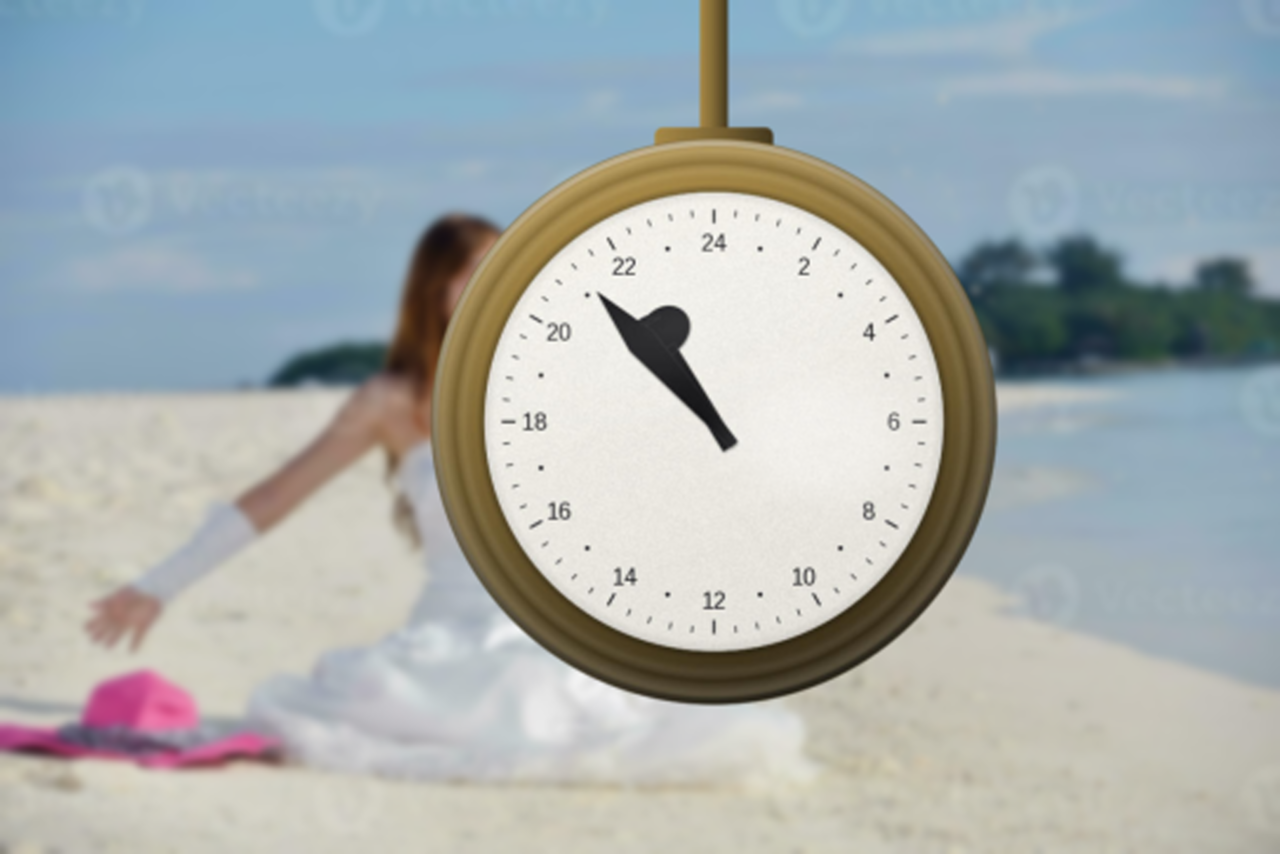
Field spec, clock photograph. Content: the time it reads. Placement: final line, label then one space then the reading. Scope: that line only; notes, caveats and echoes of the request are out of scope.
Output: 21:53
